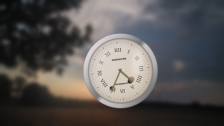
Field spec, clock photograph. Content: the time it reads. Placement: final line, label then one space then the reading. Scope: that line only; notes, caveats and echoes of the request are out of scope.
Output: 4:35
